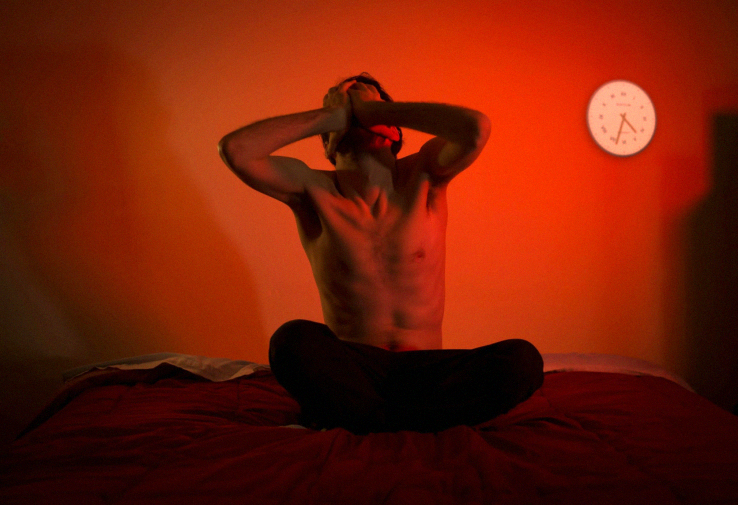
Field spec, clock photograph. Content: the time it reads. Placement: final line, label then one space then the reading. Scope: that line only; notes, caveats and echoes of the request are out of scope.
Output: 4:33
